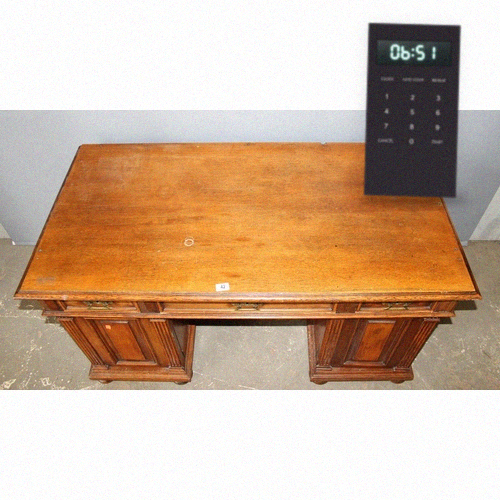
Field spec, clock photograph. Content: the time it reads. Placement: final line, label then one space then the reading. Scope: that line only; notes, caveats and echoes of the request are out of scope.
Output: 6:51
